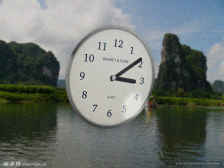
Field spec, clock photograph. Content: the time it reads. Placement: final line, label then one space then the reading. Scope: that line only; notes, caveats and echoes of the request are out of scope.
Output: 3:09
